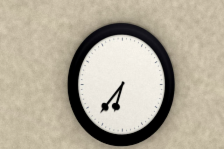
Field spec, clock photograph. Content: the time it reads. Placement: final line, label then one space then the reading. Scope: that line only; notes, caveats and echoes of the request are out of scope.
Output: 6:37
